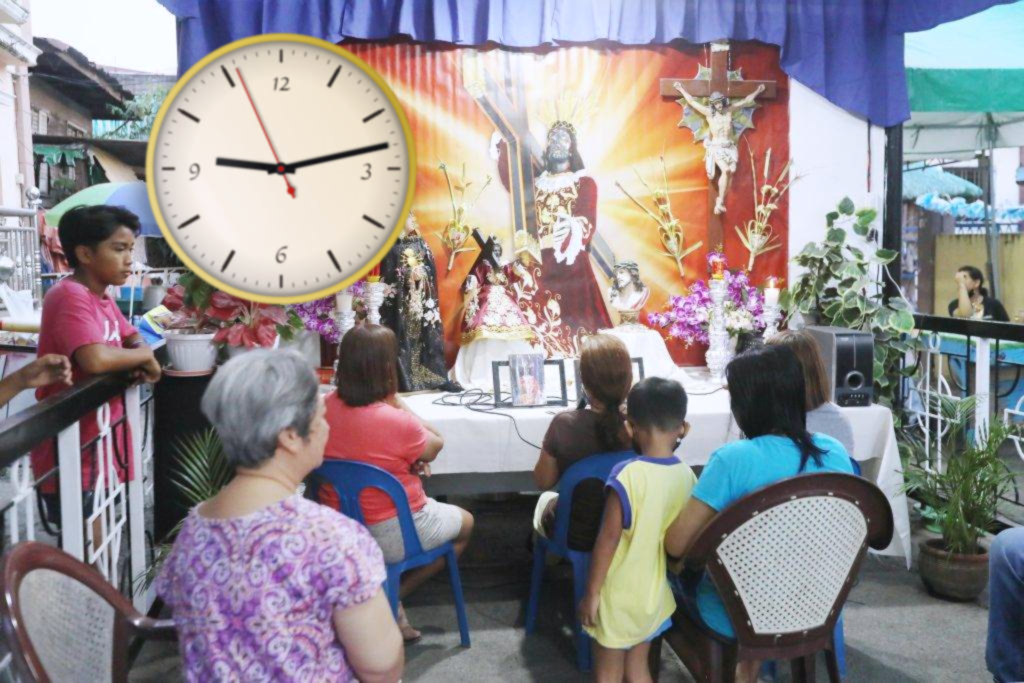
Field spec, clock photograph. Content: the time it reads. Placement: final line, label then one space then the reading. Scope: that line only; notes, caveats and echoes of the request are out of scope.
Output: 9:12:56
